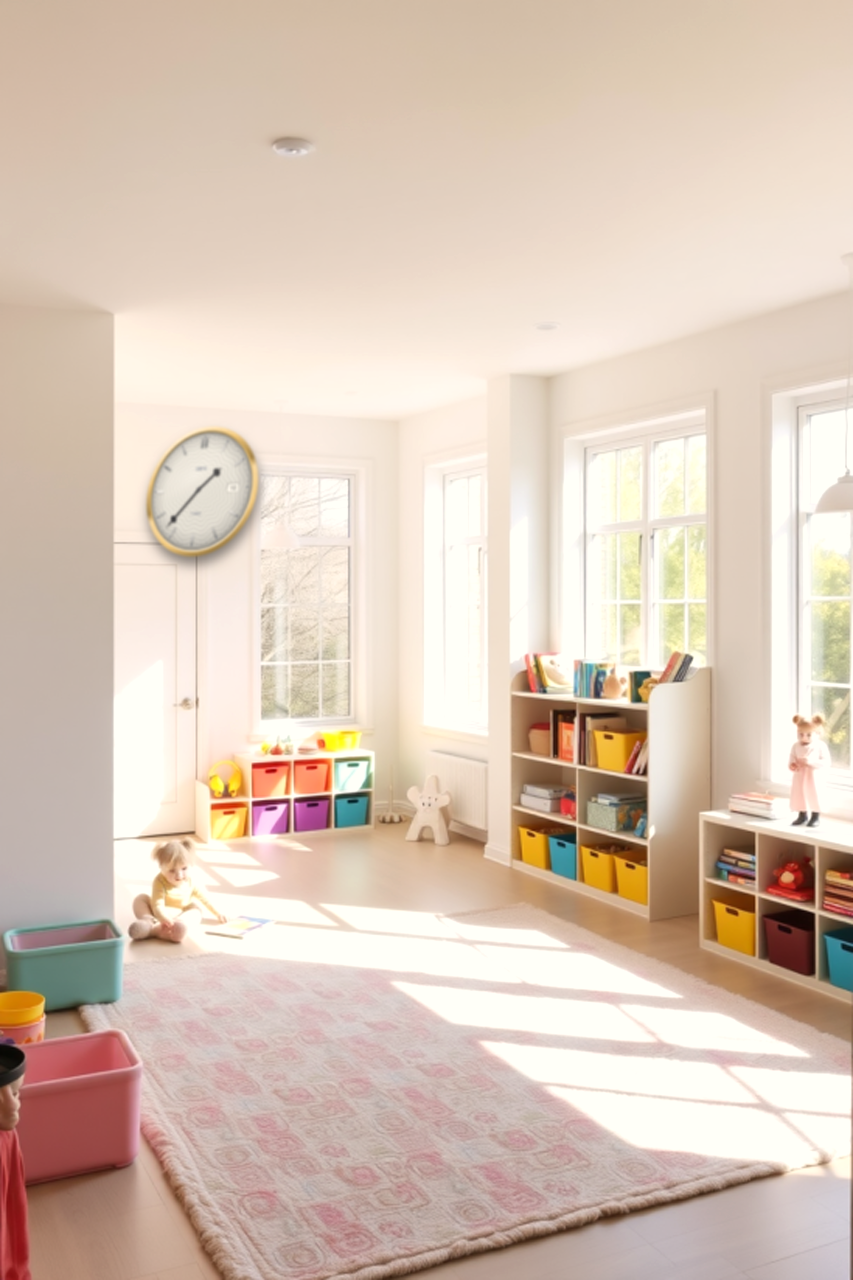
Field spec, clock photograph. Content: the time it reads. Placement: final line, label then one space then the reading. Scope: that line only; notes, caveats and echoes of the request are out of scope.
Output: 1:37
